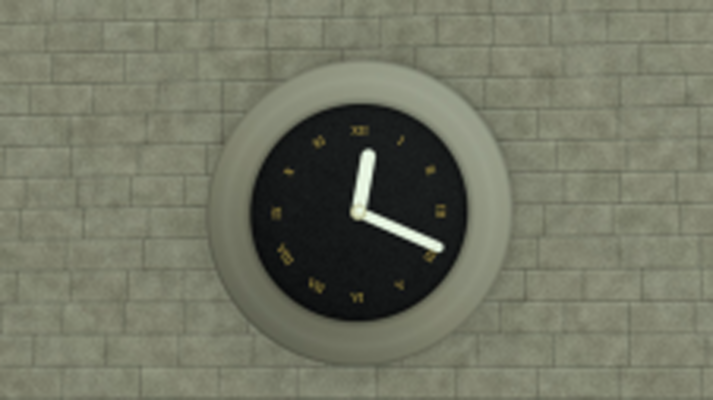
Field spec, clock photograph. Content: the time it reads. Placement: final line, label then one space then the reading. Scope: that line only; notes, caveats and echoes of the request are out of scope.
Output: 12:19
